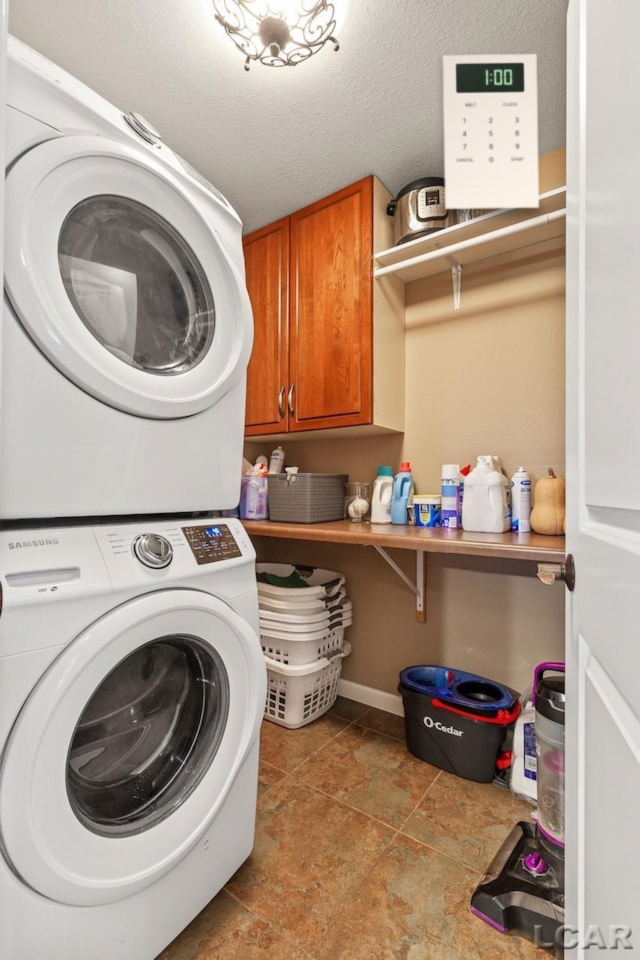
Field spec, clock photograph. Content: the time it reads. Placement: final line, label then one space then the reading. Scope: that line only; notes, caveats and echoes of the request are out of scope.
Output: 1:00
